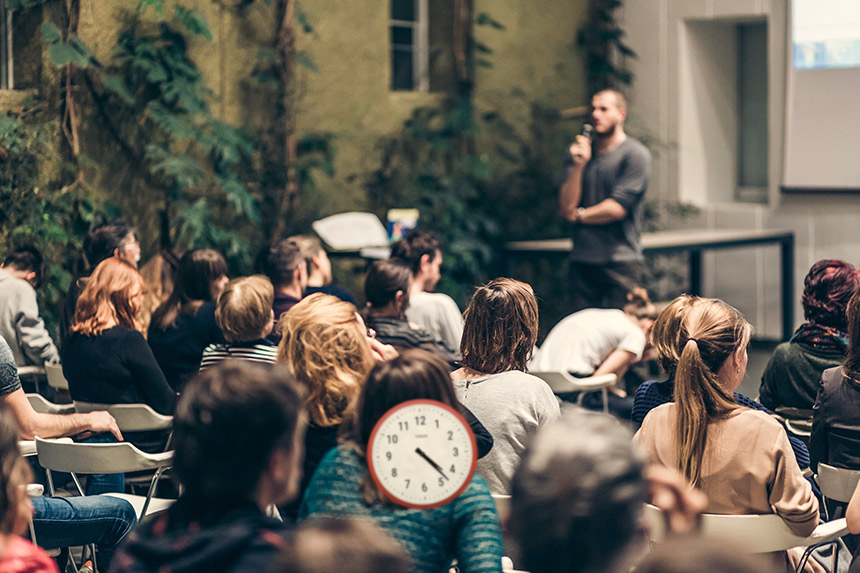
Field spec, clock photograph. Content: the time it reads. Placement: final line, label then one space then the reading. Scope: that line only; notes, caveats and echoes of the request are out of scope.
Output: 4:23
